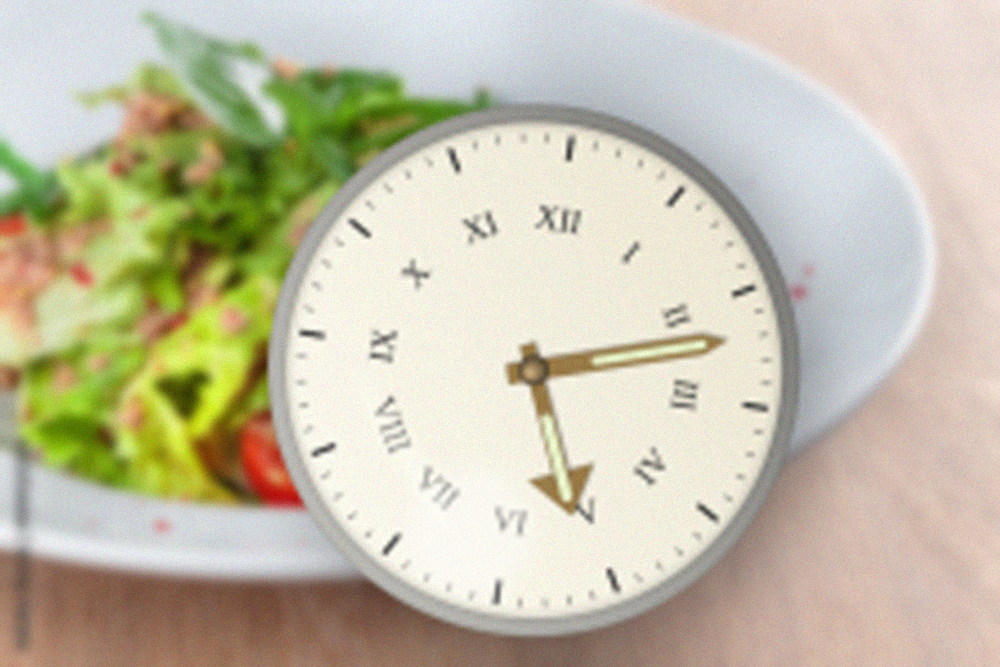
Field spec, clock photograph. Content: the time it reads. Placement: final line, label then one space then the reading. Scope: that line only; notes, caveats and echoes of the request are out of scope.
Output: 5:12
